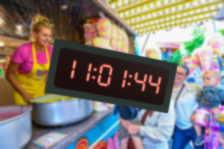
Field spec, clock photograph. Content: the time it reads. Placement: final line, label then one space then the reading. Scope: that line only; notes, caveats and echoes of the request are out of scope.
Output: 11:01:44
